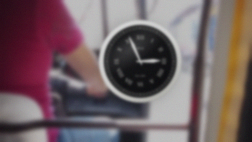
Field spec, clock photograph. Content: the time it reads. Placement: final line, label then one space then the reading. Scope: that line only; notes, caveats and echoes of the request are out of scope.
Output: 2:56
